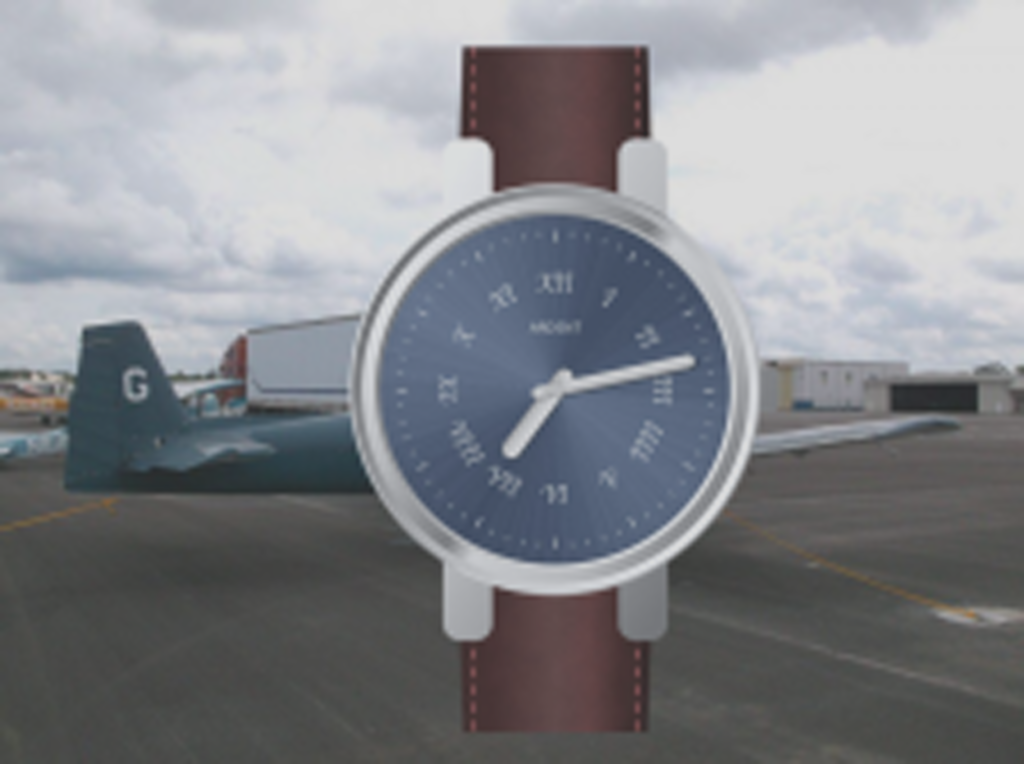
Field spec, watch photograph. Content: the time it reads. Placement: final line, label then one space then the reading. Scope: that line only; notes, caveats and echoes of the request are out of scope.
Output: 7:13
